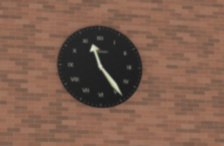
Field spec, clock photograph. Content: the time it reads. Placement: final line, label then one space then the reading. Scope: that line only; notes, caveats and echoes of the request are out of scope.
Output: 11:24
